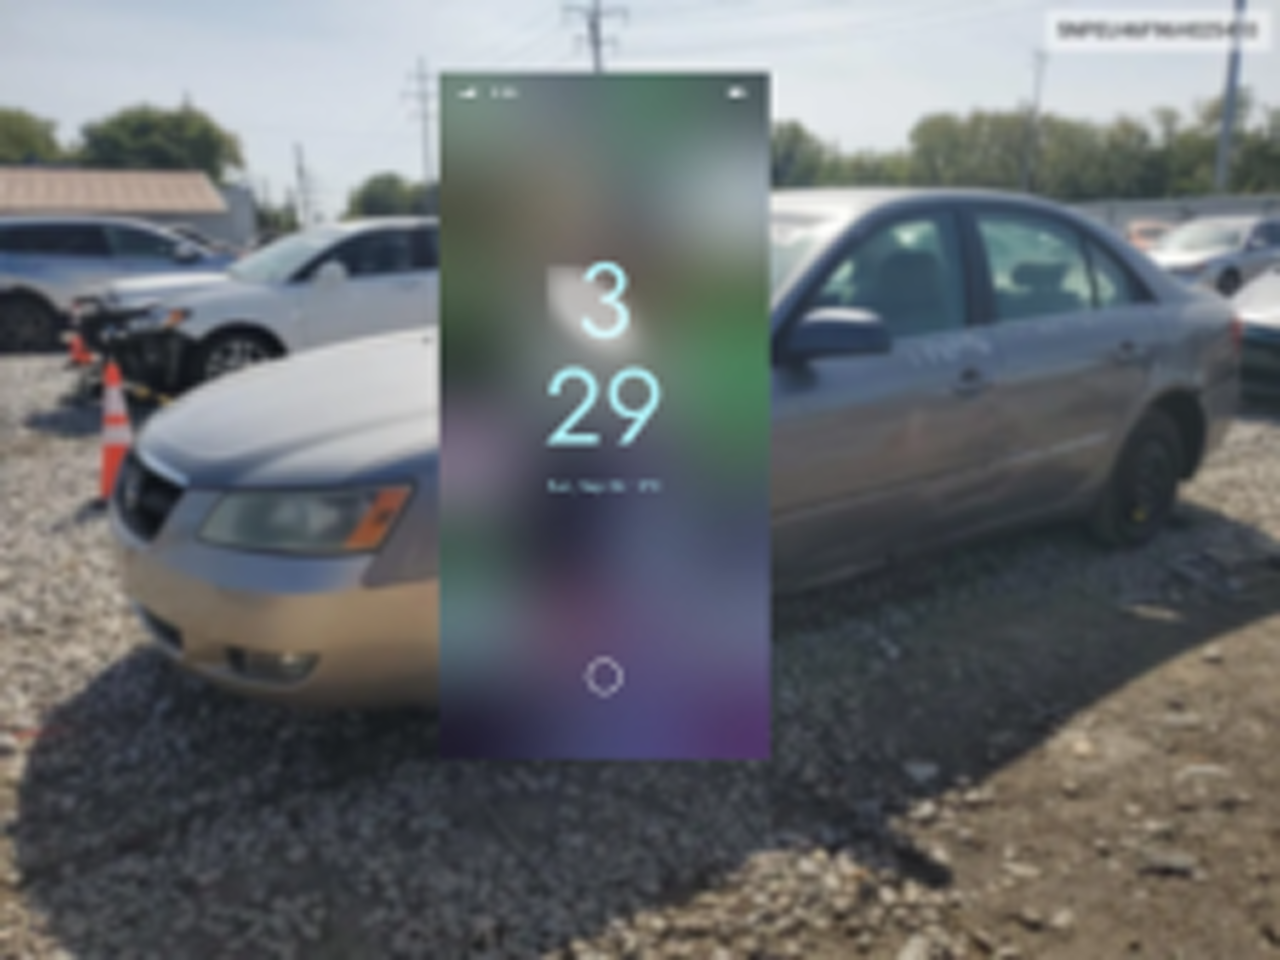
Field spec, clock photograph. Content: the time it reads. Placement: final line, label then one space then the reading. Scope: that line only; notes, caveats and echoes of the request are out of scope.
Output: 3:29
